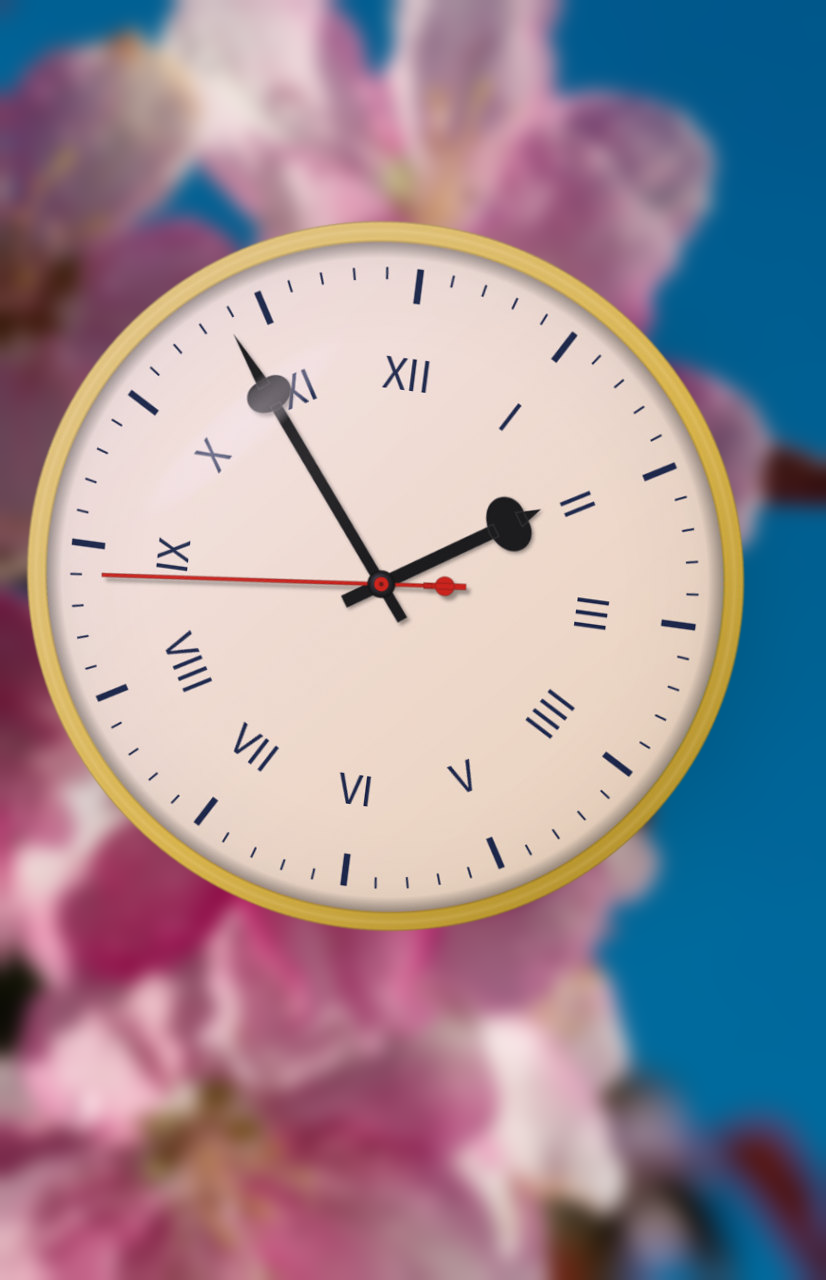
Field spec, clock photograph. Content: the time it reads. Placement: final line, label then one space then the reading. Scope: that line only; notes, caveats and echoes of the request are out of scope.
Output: 1:53:44
